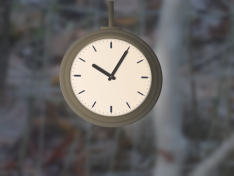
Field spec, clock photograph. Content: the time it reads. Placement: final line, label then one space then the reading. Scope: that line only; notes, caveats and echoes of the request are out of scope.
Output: 10:05
